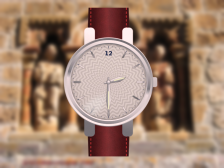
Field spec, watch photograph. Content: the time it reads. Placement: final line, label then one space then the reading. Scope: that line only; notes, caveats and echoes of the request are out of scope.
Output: 2:30
